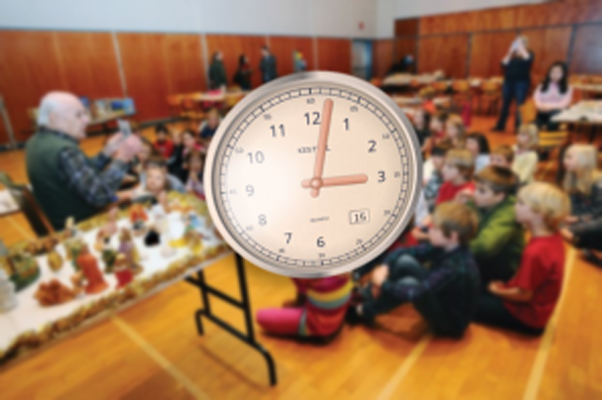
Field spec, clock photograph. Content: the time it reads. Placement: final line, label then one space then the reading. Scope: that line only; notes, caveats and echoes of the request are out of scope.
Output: 3:02
